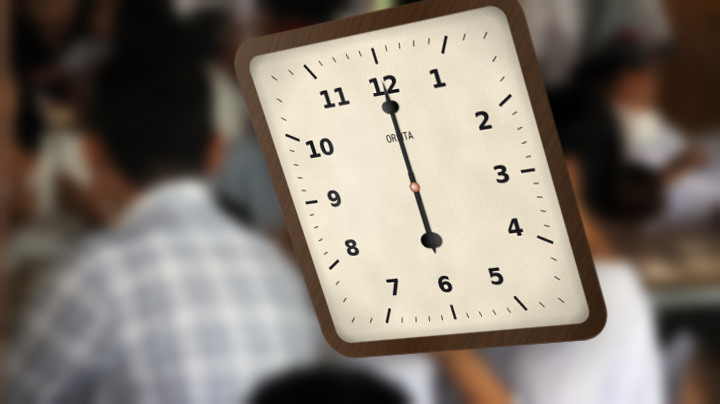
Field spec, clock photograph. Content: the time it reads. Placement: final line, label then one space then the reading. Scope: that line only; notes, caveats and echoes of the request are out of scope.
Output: 6:00
